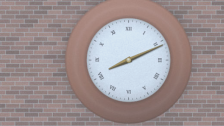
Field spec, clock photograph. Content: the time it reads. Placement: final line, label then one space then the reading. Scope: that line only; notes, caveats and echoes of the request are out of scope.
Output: 8:11
